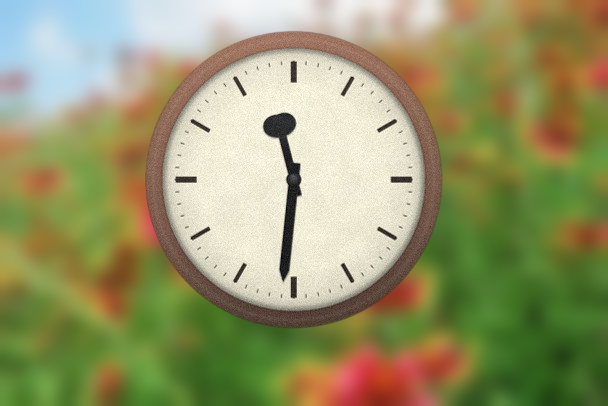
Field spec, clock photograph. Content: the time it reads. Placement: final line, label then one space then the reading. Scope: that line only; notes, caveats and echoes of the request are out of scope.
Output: 11:31
